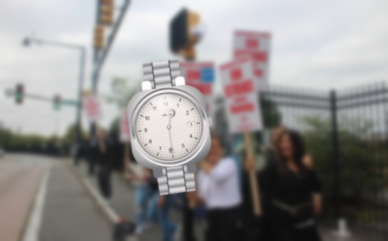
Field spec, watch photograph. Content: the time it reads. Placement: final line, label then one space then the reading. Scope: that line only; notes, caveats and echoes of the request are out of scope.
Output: 12:30
